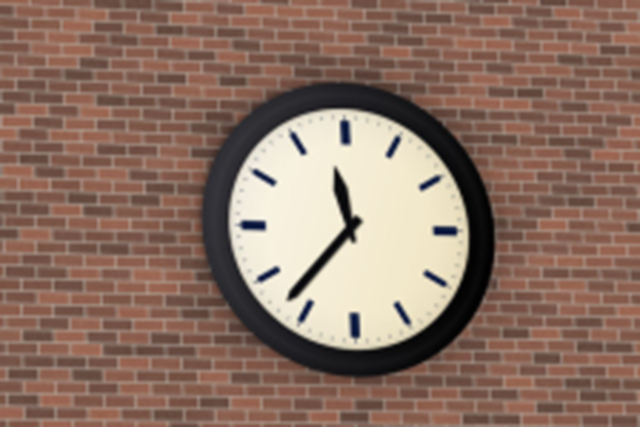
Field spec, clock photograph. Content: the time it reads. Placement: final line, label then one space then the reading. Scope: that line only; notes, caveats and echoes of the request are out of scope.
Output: 11:37
